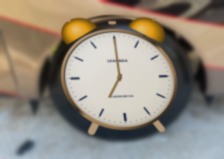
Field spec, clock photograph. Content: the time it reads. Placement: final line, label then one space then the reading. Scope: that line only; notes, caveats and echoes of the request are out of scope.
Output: 7:00
